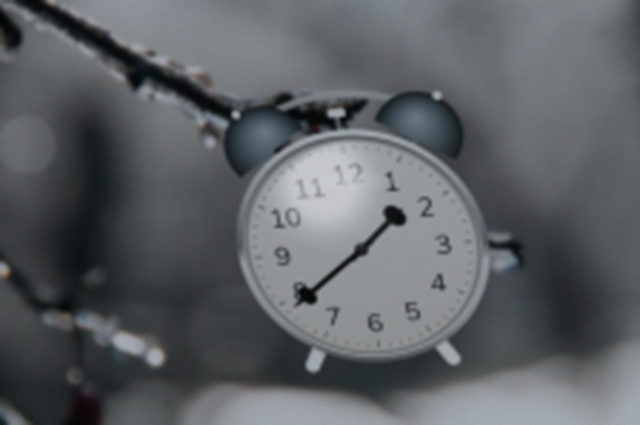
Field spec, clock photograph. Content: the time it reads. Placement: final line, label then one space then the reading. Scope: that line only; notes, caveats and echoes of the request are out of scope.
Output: 1:39
